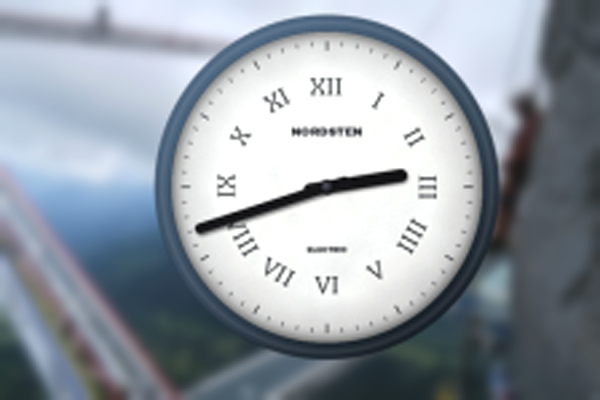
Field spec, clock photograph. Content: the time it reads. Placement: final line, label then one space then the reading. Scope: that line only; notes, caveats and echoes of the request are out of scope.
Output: 2:42
